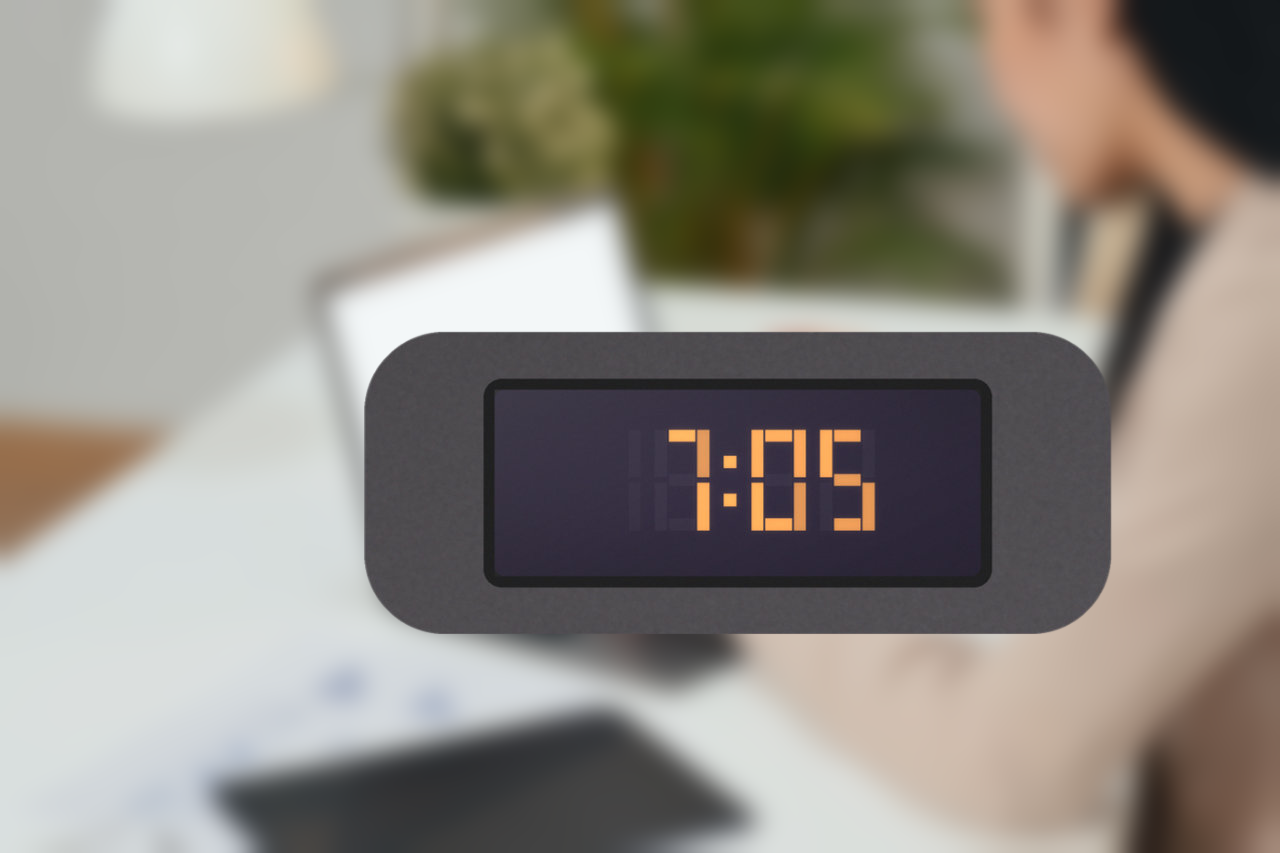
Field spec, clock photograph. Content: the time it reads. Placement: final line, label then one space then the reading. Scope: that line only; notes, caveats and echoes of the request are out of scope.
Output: 7:05
